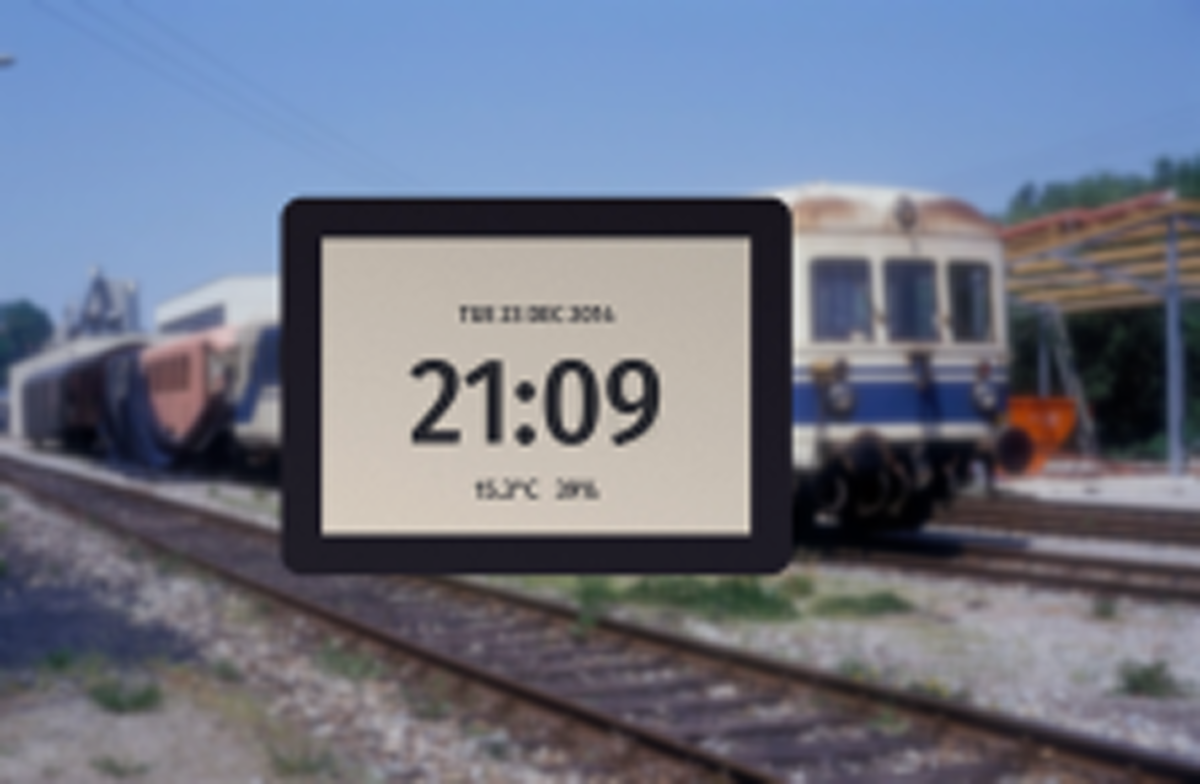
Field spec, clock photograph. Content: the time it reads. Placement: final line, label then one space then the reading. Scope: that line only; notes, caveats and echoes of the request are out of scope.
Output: 21:09
